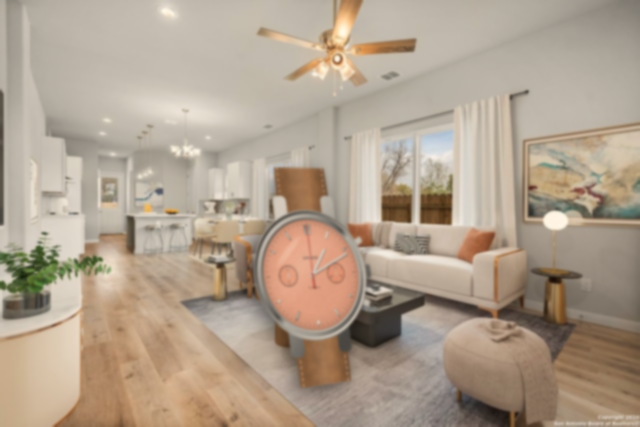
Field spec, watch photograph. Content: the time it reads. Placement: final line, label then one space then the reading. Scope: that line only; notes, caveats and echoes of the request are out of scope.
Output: 1:11
